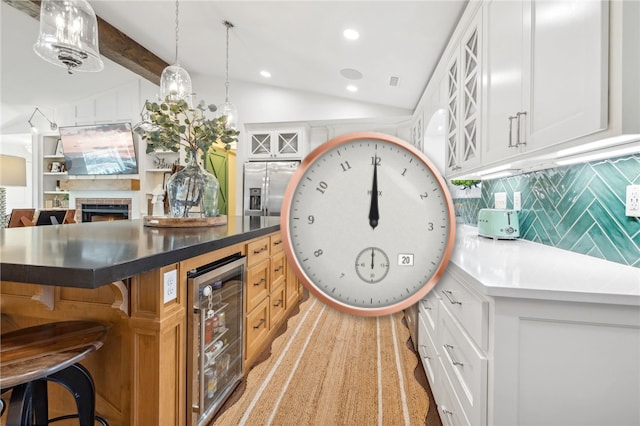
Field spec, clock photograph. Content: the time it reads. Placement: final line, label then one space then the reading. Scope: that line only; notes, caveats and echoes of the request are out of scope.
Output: 12:00
